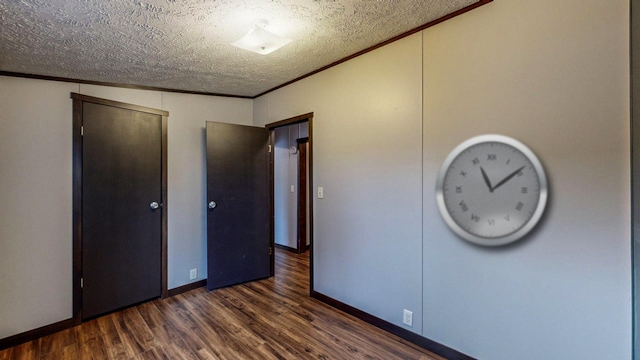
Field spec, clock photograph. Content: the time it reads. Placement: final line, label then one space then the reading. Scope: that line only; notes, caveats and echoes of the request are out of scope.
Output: 11:09
